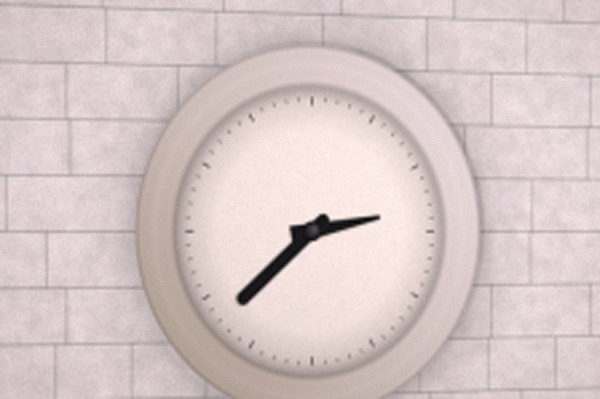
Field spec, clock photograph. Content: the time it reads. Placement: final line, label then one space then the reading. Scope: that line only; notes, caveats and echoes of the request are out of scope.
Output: 2:38
